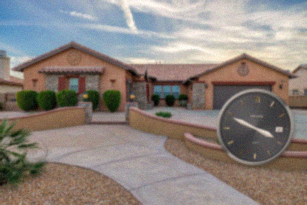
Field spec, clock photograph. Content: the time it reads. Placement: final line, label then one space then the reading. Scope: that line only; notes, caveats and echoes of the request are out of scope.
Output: 3:49
